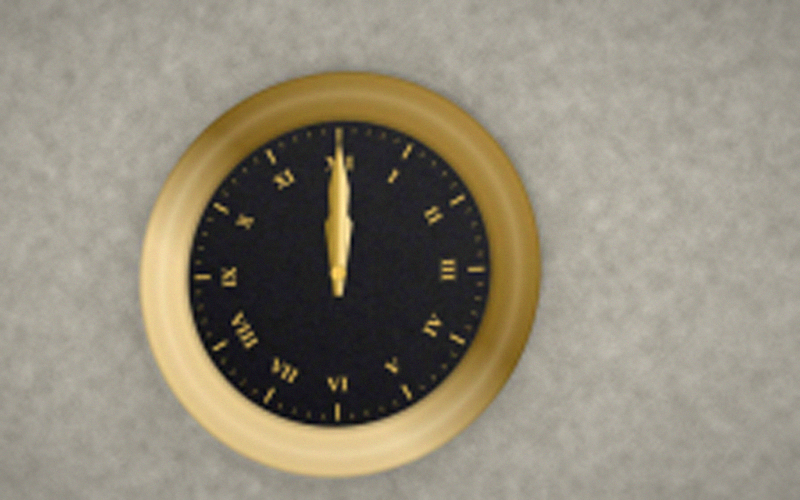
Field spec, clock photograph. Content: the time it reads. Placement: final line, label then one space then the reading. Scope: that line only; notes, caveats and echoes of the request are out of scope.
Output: 12:00
